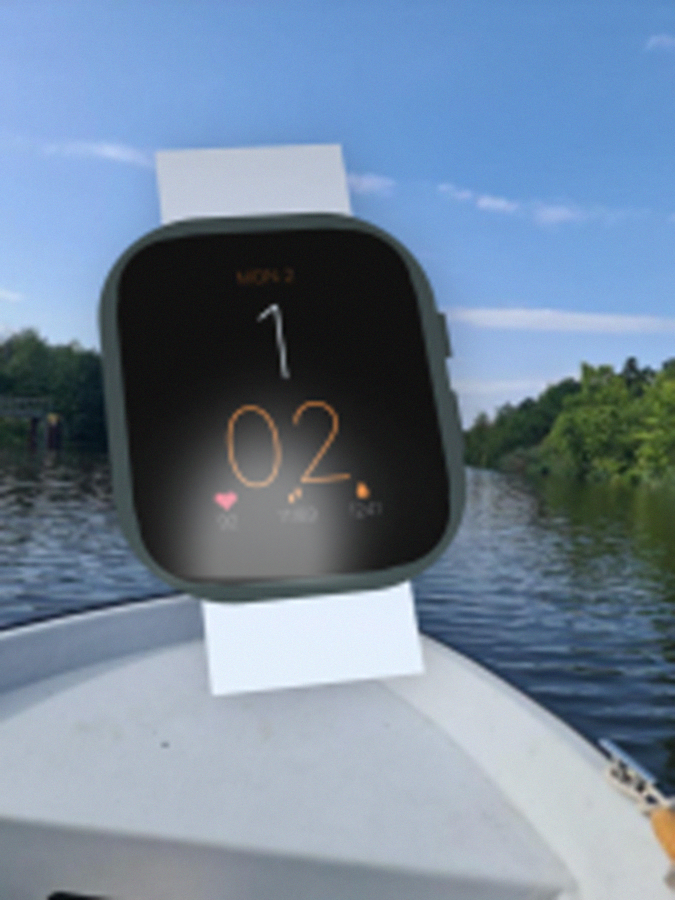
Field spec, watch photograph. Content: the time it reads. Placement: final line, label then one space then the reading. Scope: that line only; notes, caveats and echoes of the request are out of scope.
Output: 1:02
